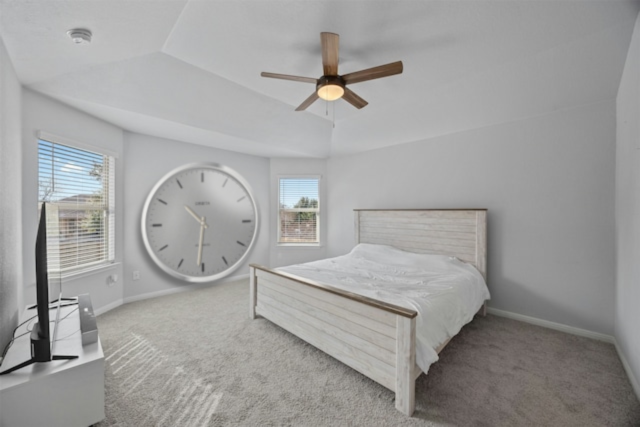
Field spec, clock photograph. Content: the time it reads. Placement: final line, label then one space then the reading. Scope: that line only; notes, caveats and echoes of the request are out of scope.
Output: 10:31
